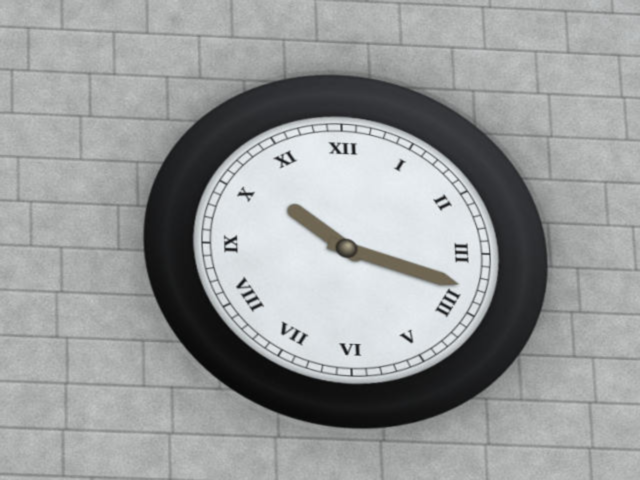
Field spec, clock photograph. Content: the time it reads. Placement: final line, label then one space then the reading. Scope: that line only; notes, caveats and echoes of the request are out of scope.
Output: 10:18
